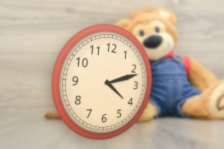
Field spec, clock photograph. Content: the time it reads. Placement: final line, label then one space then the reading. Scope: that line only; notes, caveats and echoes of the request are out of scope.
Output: 4:12
